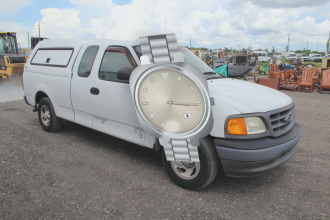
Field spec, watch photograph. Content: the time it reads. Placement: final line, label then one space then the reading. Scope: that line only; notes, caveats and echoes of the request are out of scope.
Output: 3:16
